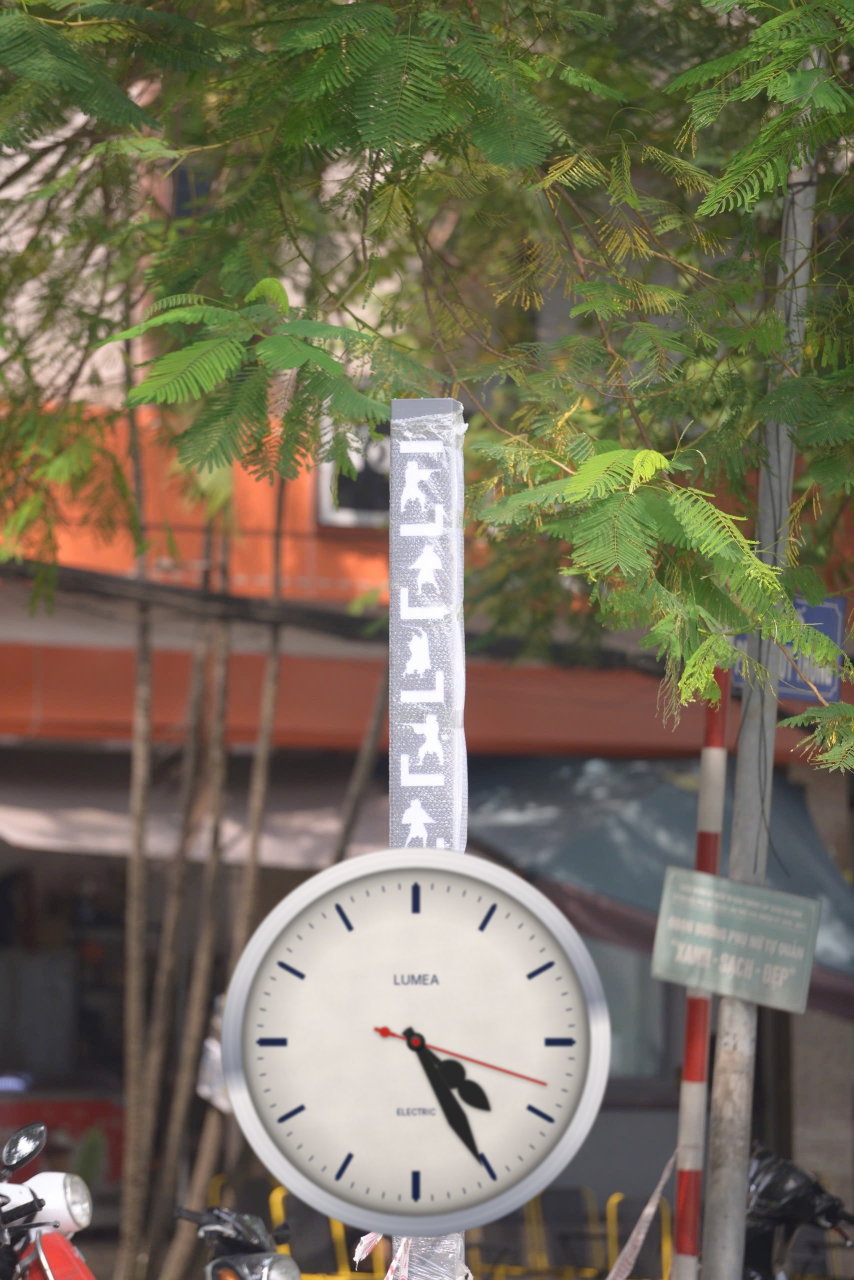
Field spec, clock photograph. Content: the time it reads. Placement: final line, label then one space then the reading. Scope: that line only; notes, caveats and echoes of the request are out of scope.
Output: 4:25:18
